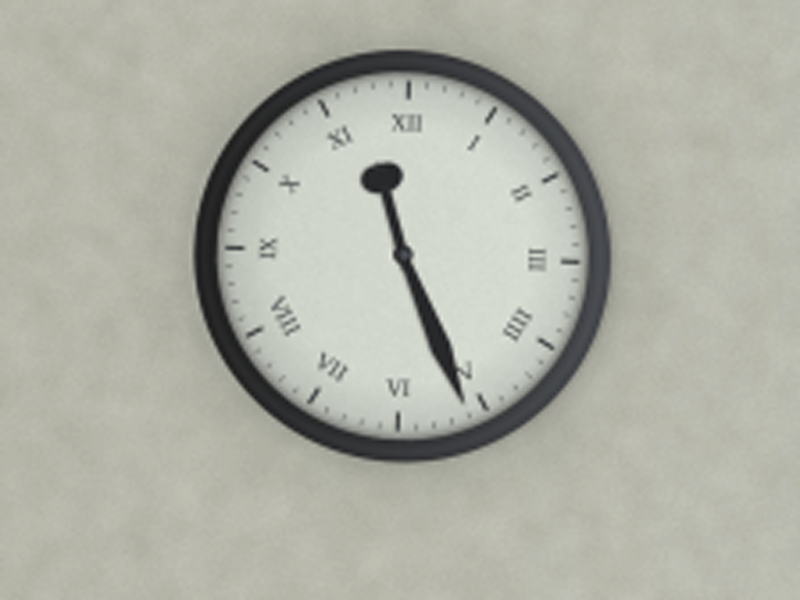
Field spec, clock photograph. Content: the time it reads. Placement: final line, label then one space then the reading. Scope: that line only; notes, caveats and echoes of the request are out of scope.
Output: 11:26
